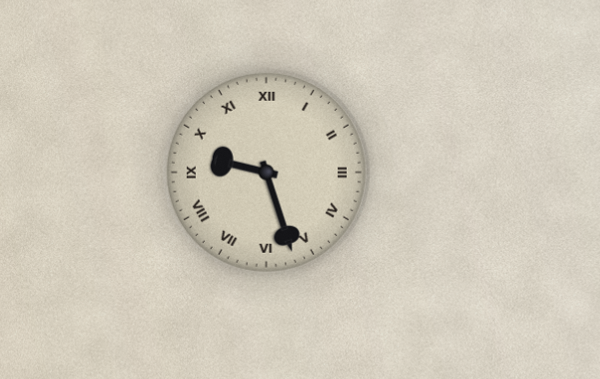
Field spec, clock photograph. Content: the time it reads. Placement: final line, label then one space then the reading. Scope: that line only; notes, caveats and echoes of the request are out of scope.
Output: 9:27
